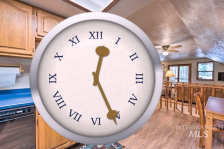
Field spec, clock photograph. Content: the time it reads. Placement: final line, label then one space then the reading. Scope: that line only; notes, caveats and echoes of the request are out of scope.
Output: 12:26
